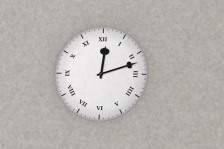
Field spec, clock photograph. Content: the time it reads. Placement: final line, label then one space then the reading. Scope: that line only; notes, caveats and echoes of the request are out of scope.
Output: 12:12
